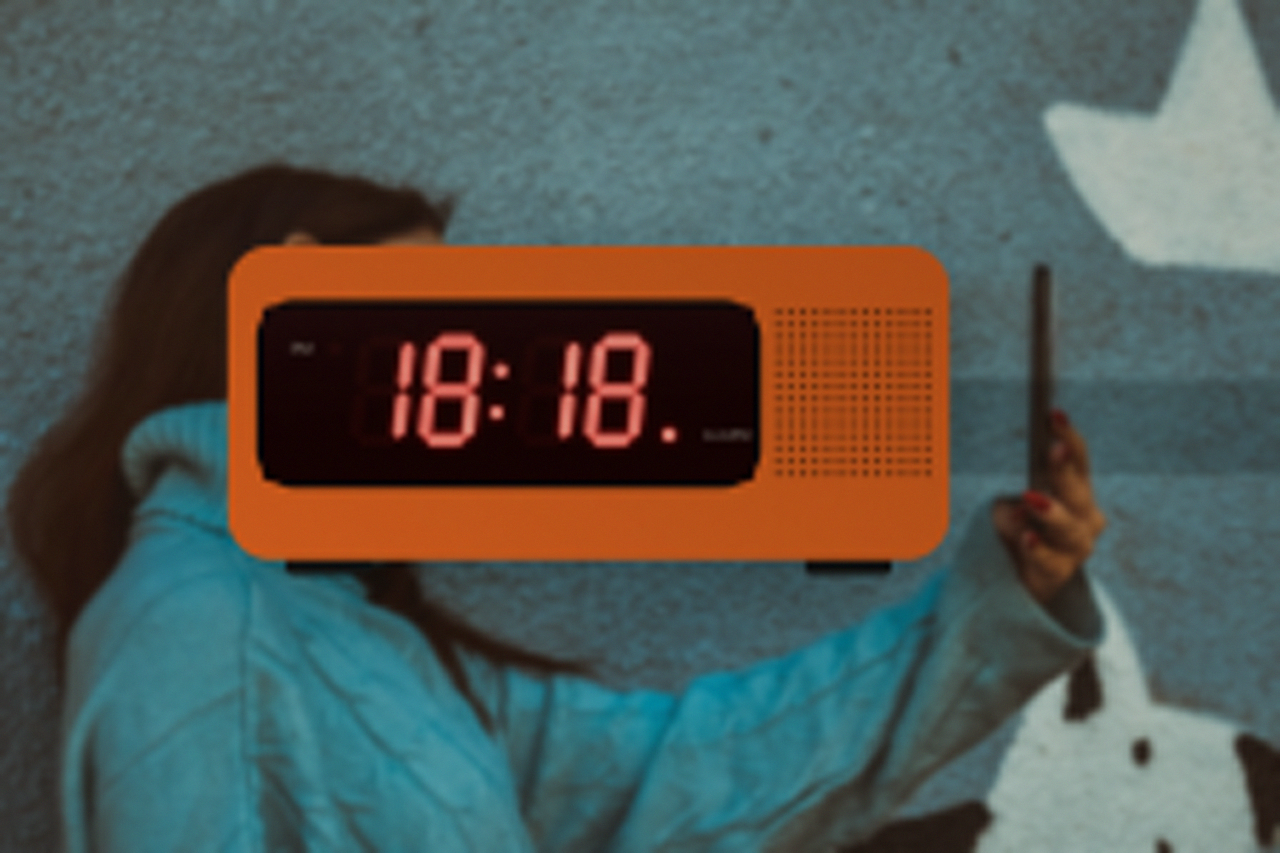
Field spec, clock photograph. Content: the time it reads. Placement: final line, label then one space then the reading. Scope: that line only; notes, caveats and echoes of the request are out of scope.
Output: 18:18
